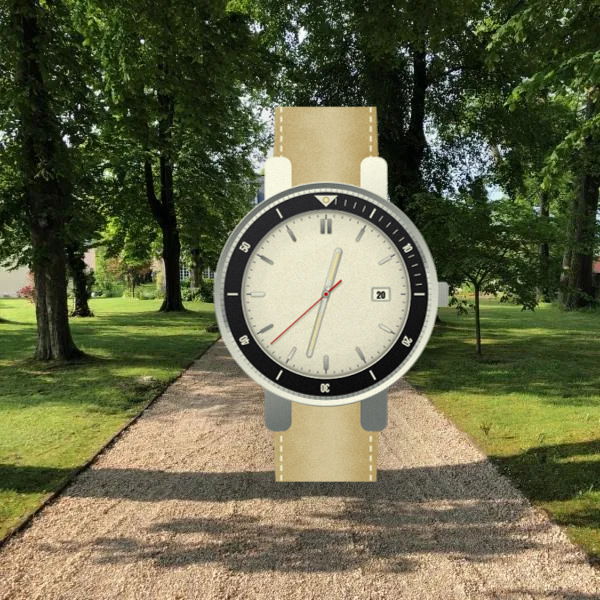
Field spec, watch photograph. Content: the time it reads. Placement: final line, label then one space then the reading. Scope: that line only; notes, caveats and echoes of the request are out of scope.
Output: 12:32:38
